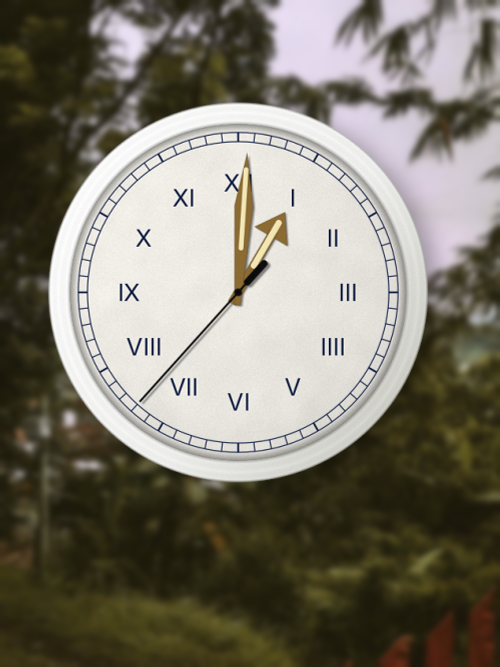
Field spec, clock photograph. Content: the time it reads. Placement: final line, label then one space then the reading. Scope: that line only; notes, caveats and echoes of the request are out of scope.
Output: 1:00:37
